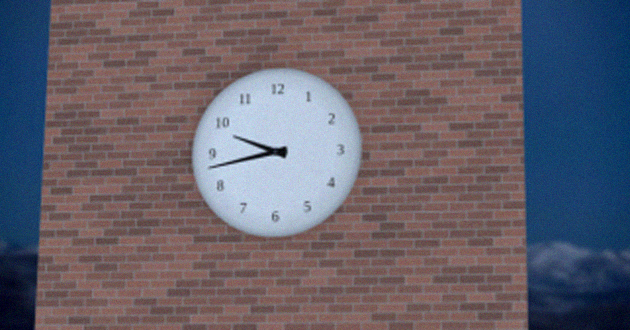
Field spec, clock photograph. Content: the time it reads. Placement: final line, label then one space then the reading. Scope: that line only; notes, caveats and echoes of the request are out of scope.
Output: 9:43
